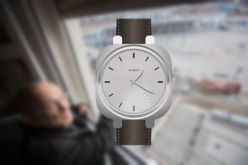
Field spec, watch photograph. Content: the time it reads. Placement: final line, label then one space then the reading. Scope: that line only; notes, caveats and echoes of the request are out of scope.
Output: 1:20
